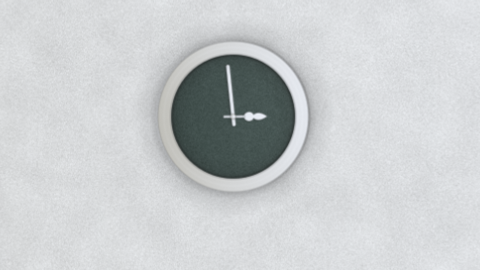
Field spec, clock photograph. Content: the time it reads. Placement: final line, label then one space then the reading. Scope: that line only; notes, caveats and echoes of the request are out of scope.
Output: 2:59
